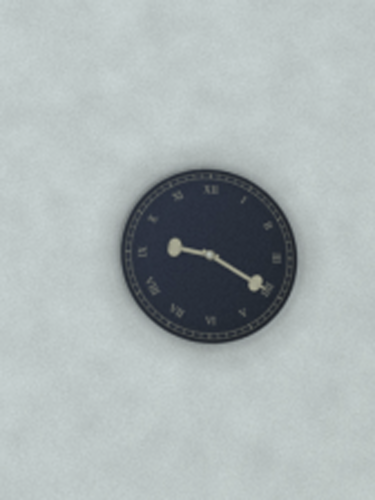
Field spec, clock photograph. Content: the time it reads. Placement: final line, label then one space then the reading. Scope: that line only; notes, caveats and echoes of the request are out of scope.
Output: 9:20
